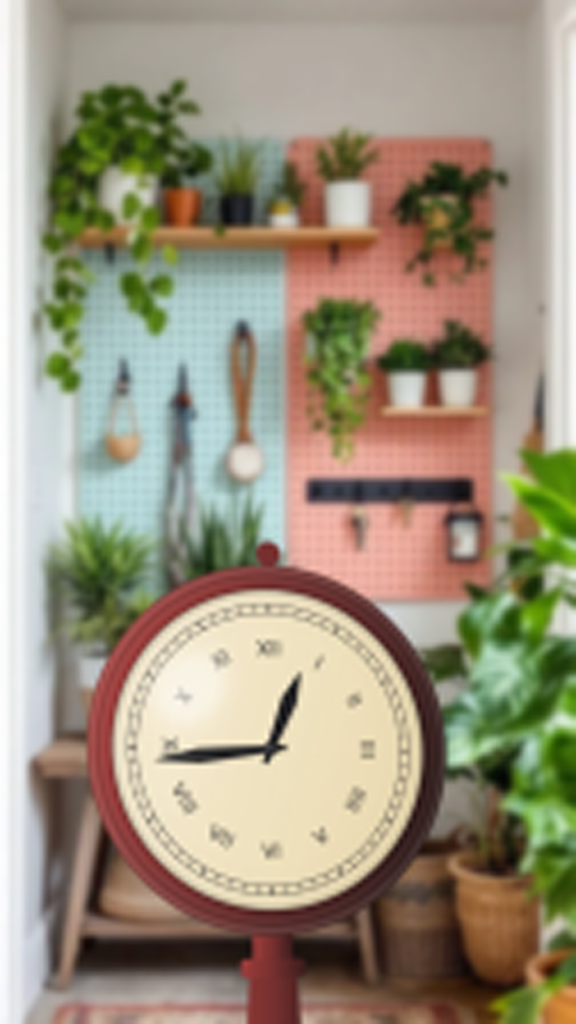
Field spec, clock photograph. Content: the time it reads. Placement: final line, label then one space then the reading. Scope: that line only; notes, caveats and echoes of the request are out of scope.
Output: 12:44
